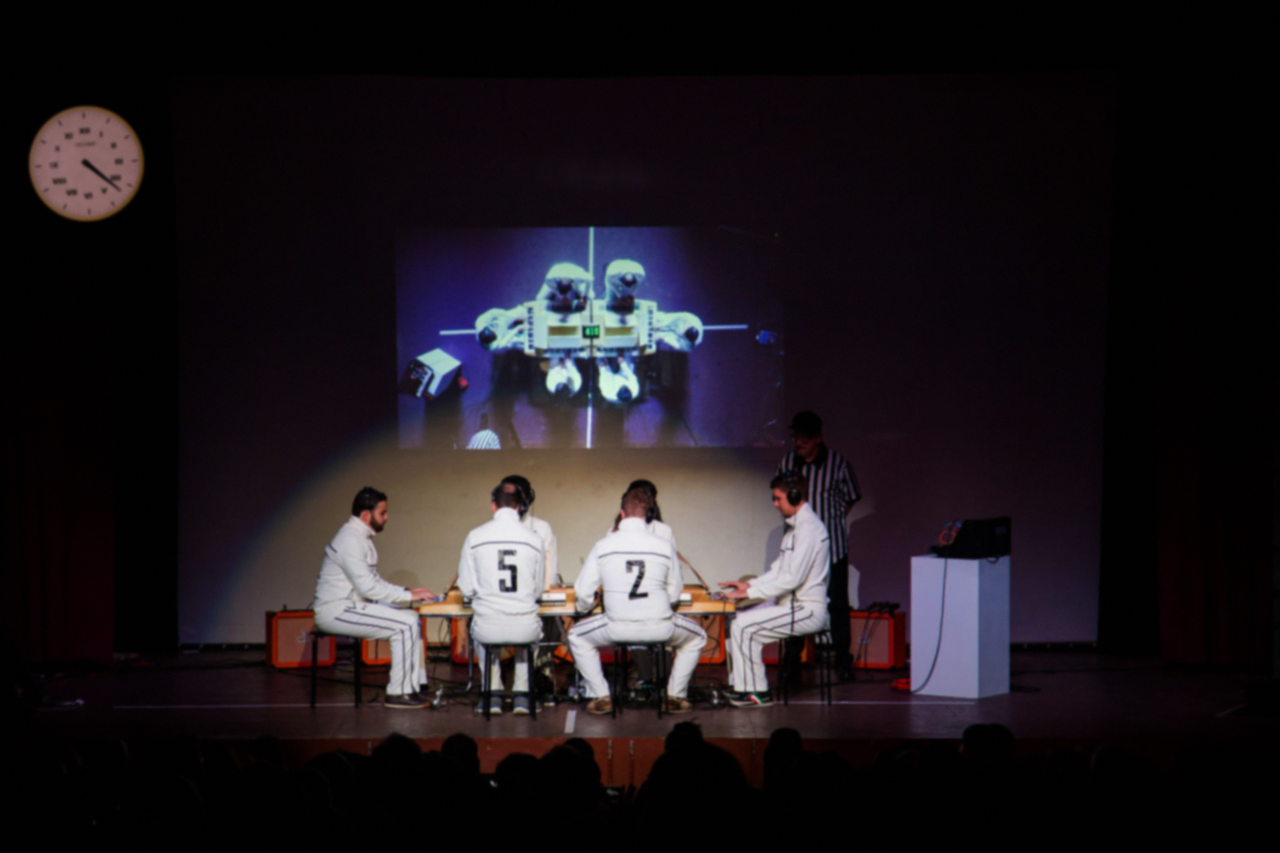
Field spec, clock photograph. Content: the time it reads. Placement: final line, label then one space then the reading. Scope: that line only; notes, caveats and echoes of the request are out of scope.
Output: 4:22
